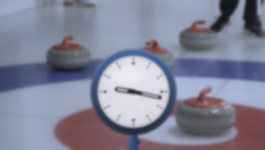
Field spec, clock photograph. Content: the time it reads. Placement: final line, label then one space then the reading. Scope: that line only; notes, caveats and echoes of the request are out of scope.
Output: 9:17
